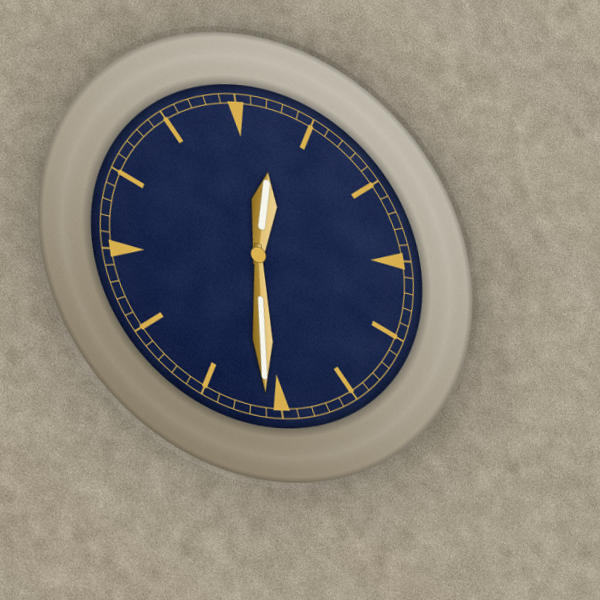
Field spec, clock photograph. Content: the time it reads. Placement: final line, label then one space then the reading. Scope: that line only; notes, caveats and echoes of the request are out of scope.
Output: 12:31
